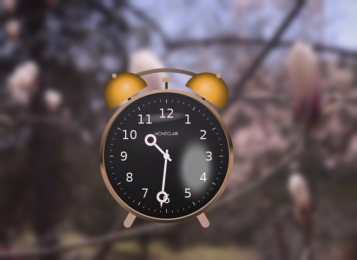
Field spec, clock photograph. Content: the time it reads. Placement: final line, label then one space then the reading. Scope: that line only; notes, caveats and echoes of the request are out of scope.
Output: 10:31
